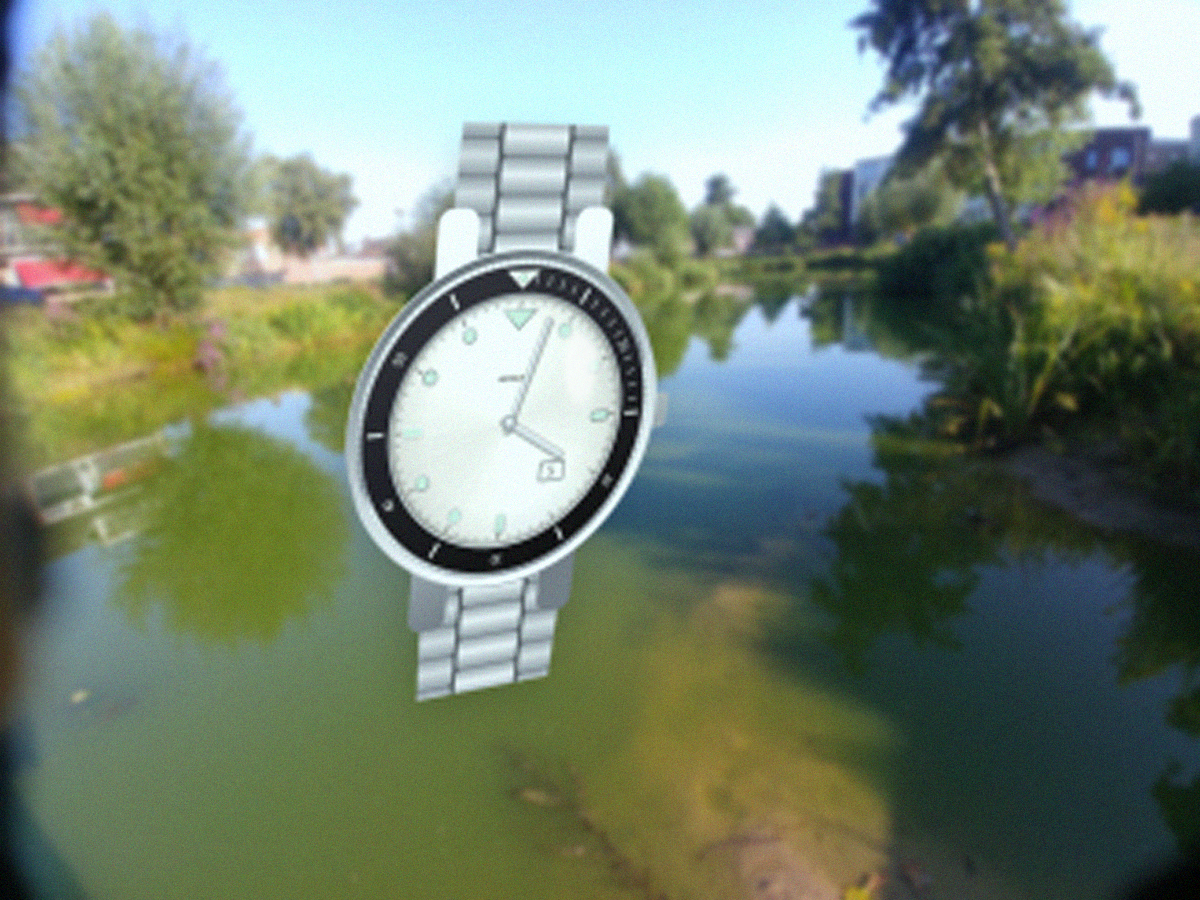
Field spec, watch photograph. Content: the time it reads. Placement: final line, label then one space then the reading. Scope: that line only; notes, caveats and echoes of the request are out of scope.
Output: 4:03
